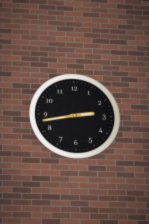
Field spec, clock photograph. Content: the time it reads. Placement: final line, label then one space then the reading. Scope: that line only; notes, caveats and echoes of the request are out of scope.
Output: 2:43
